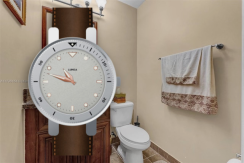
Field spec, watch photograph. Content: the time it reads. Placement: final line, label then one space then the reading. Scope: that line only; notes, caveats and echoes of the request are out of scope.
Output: 10:48
